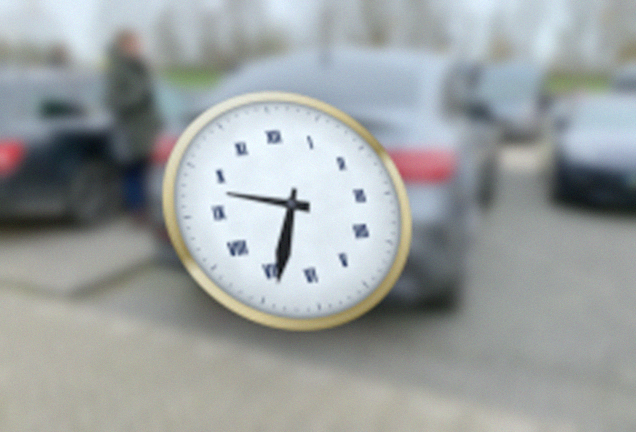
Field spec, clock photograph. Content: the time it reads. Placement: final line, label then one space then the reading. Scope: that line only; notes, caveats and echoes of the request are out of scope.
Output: 9:34
